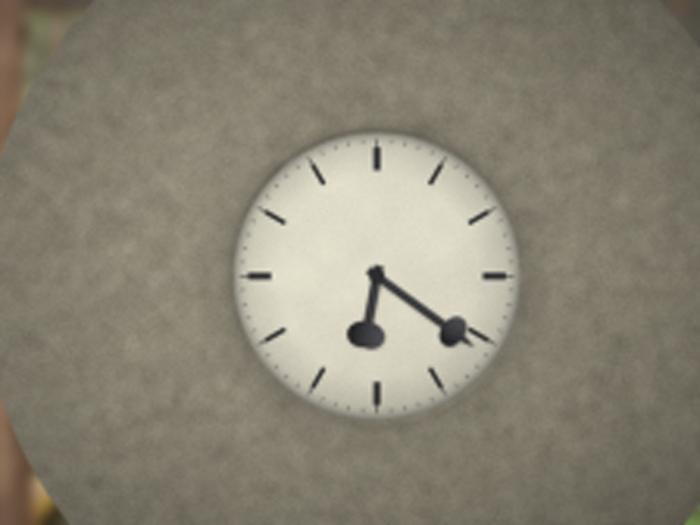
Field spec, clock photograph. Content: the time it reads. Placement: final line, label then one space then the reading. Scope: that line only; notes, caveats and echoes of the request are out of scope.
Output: 6:21
